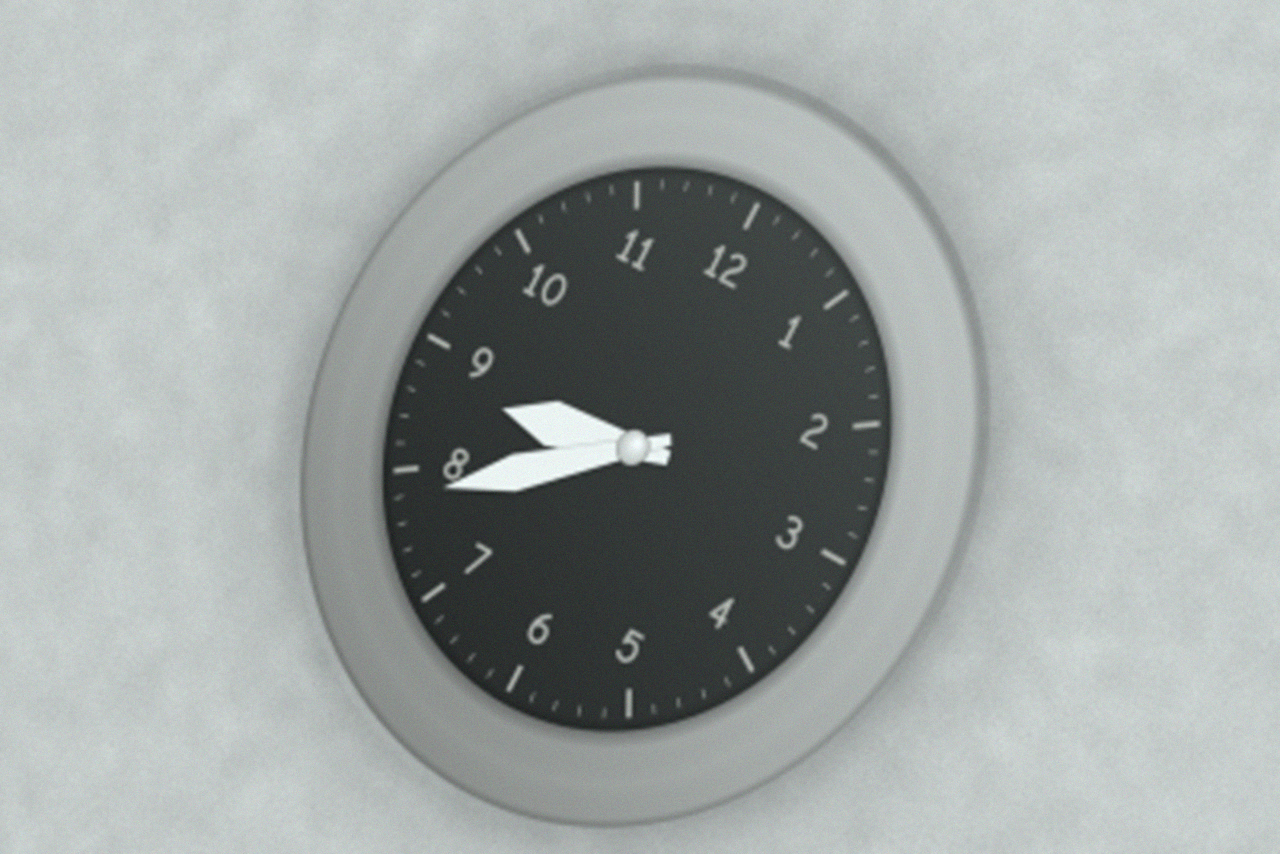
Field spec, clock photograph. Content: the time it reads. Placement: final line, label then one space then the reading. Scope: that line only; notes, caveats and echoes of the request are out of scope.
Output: 8:39
